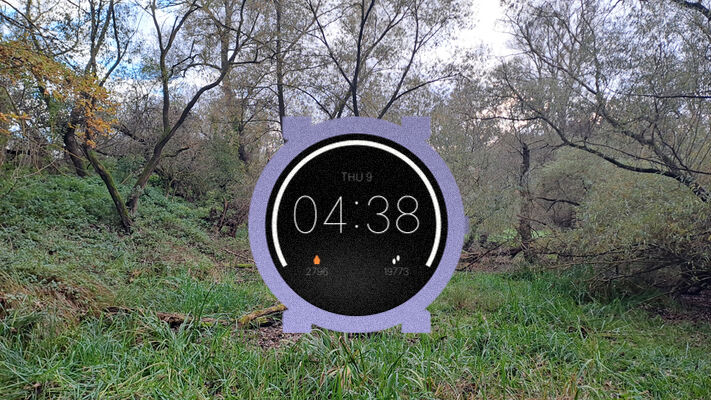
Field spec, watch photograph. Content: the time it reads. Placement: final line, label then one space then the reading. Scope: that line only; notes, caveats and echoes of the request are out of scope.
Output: 4:38
